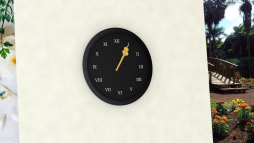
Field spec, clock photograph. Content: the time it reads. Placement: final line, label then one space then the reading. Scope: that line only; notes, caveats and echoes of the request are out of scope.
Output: 1:05
